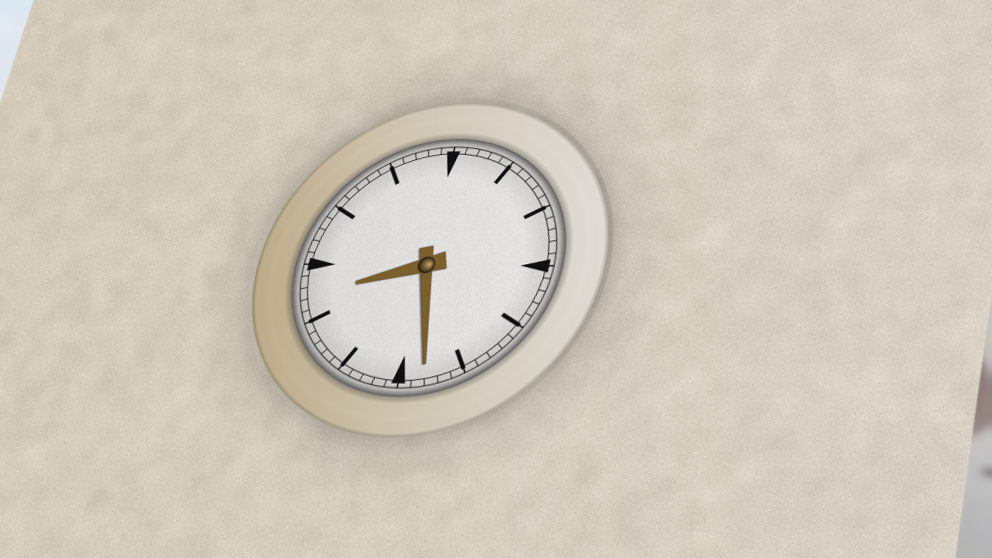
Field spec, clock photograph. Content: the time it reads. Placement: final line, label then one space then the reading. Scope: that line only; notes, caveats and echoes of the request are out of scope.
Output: 8:28
